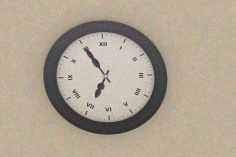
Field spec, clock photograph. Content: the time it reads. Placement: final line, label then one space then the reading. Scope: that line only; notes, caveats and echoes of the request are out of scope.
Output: 6:55
